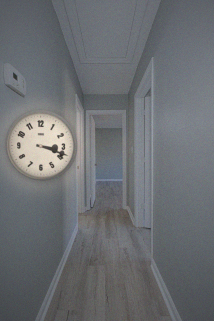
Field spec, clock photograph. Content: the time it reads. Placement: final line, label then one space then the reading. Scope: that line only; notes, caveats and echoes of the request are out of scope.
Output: 3:18
